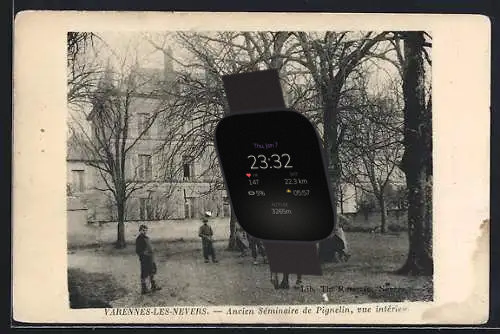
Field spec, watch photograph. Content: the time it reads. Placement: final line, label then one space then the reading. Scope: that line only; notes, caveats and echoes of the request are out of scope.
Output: 23:32
